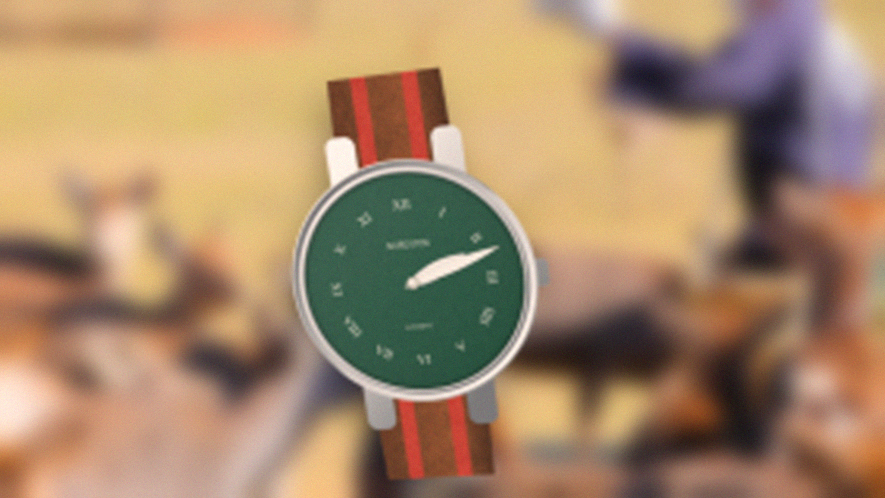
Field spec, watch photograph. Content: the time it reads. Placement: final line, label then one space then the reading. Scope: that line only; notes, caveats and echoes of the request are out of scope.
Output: 2:12
